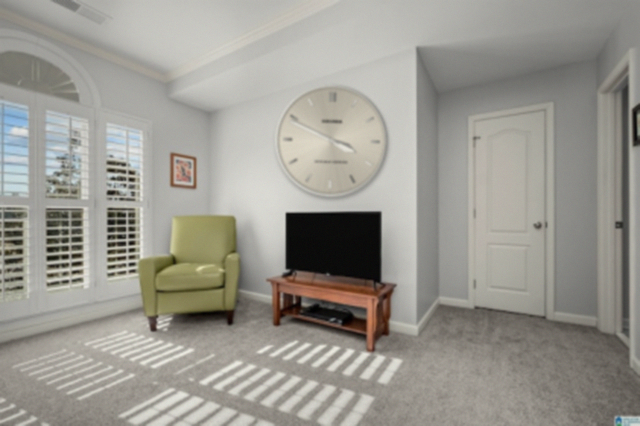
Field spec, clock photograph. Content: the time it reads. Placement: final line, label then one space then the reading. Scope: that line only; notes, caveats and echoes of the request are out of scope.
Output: 3:49
